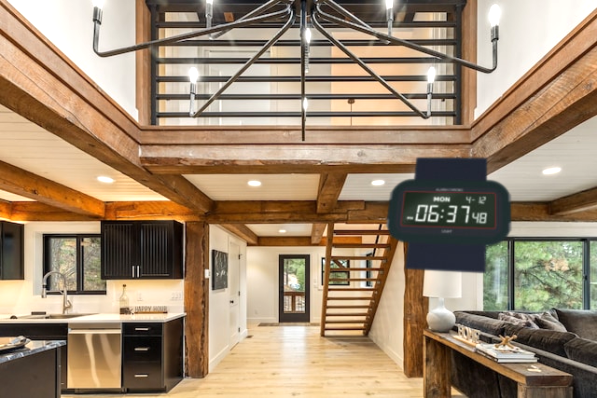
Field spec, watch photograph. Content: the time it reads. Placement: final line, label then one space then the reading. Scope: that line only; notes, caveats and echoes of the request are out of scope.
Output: 6:37:48
